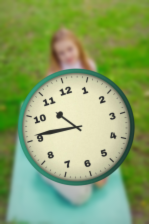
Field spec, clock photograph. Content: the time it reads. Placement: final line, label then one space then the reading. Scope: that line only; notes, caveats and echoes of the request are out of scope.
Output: 10:46
